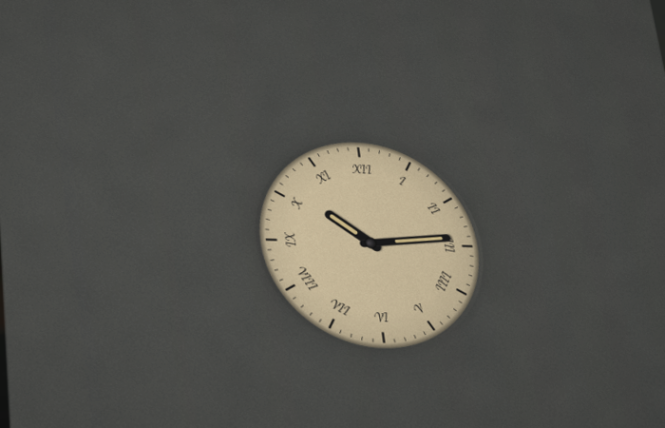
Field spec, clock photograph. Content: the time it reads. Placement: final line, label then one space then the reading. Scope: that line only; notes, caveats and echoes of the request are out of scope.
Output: 10:14
